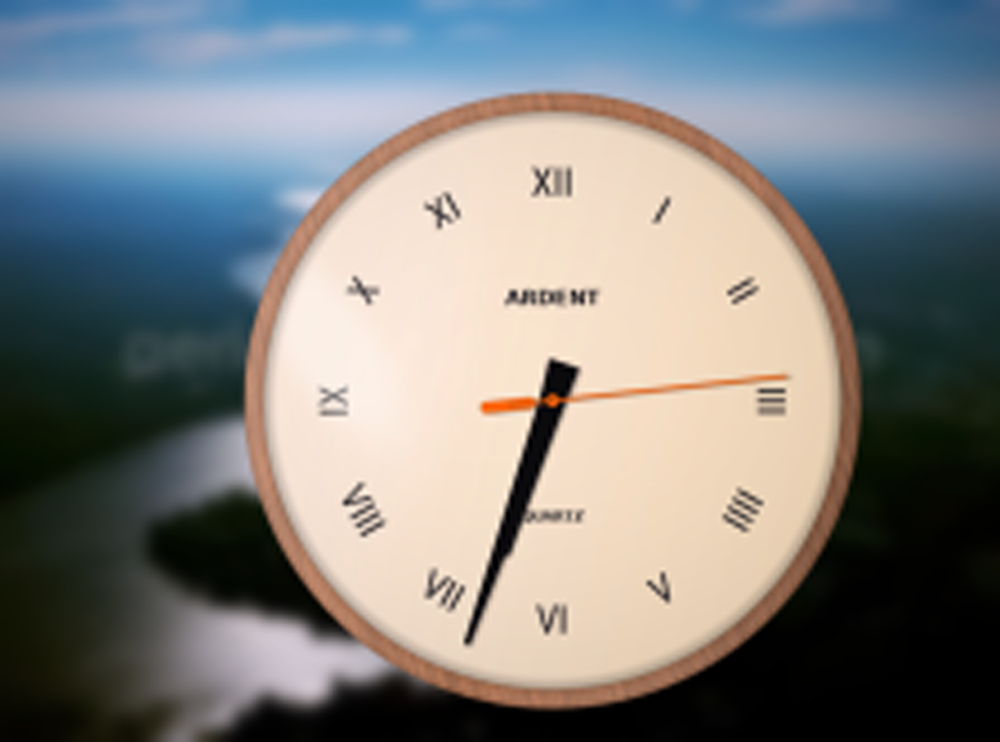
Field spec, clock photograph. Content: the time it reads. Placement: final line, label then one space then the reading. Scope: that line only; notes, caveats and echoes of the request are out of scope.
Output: 6:33:14
